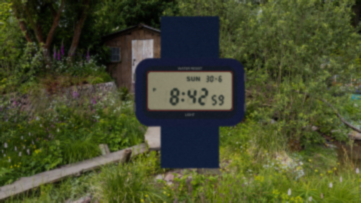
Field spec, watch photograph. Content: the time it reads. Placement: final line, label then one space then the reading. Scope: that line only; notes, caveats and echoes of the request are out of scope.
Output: 8:42:59
